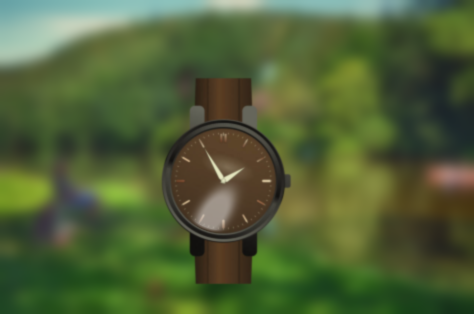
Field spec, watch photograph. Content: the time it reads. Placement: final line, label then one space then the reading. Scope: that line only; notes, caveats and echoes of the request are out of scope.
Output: 1:55
